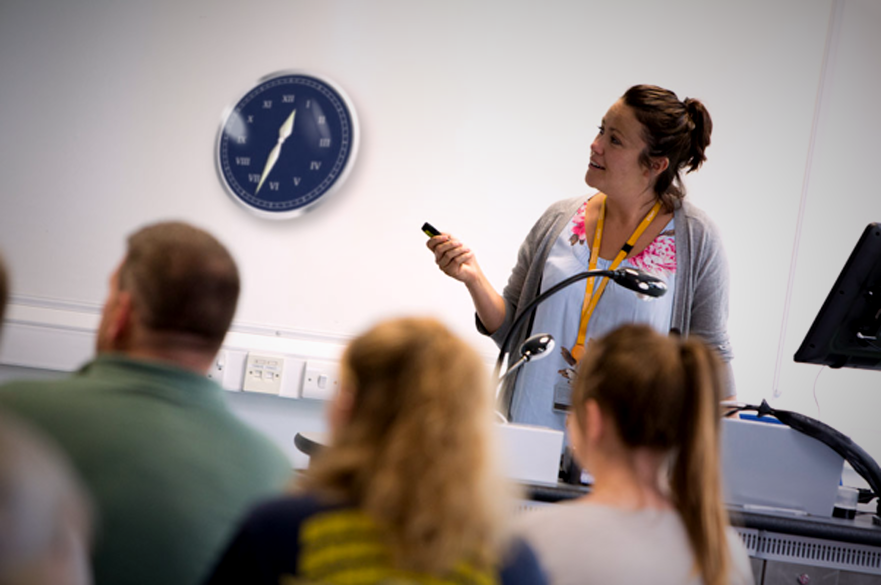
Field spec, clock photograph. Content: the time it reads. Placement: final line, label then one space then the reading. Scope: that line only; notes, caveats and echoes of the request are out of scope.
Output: 12:33
